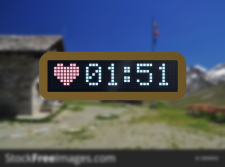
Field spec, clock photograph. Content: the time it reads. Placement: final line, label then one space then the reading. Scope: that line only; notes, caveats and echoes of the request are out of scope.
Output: 1:51
